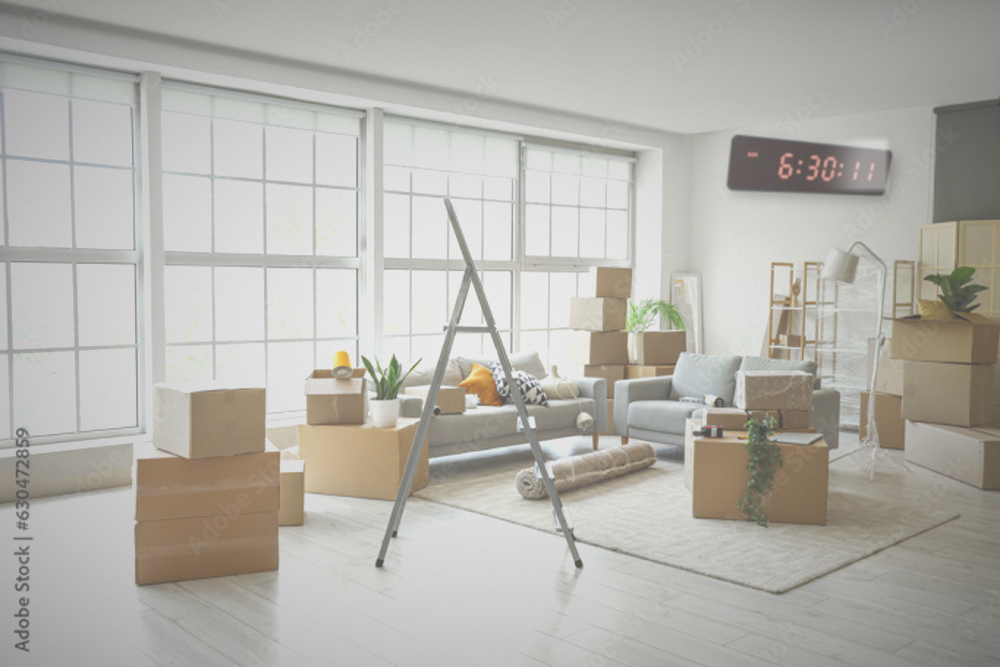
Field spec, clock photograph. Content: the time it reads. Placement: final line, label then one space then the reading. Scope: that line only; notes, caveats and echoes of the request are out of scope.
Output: 6:30:11
